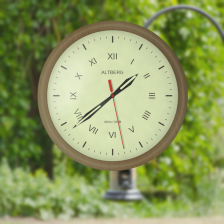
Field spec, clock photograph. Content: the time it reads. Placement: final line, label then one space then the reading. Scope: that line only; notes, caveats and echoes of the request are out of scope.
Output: 1:38:28
